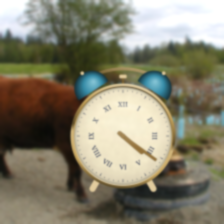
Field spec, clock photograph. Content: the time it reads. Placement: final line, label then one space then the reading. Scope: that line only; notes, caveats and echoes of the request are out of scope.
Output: 4:21
